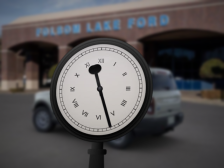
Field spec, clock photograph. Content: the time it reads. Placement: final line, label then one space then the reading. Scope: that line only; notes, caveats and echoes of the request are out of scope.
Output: 11:27
